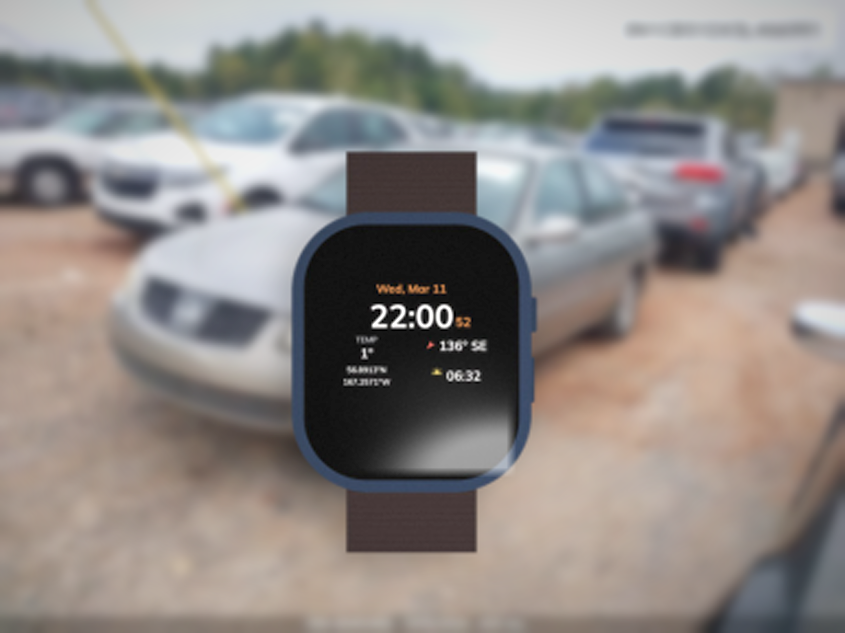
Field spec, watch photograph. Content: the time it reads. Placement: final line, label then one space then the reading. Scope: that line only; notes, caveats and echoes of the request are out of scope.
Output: 22:00
